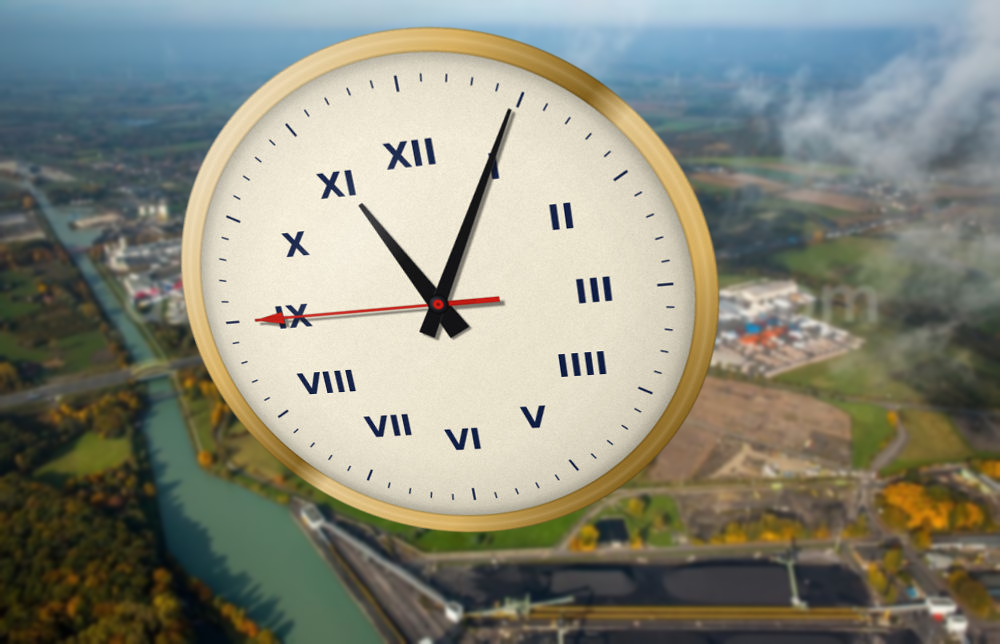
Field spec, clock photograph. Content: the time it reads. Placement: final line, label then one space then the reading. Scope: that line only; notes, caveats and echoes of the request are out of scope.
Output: 11:04:45
